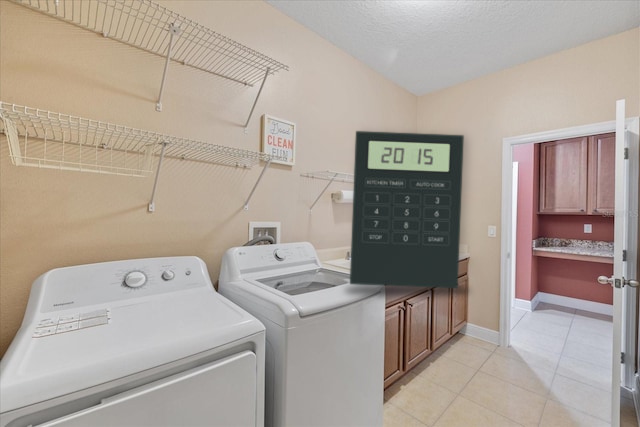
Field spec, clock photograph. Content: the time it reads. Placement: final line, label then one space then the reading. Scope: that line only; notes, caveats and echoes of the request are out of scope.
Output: 20:15
